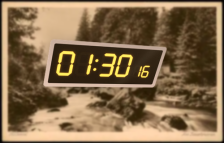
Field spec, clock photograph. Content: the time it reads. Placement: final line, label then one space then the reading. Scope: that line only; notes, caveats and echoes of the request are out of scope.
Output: 1:30:16
